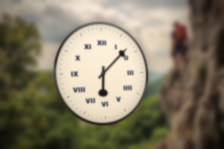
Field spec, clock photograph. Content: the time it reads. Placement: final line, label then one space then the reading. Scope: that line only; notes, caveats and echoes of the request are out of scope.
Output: 6:08
